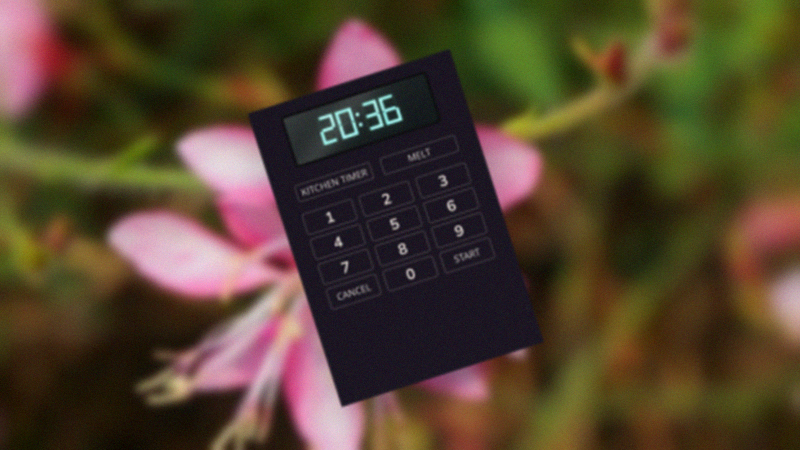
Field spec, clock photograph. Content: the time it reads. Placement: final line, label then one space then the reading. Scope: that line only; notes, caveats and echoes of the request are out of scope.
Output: 20:36
